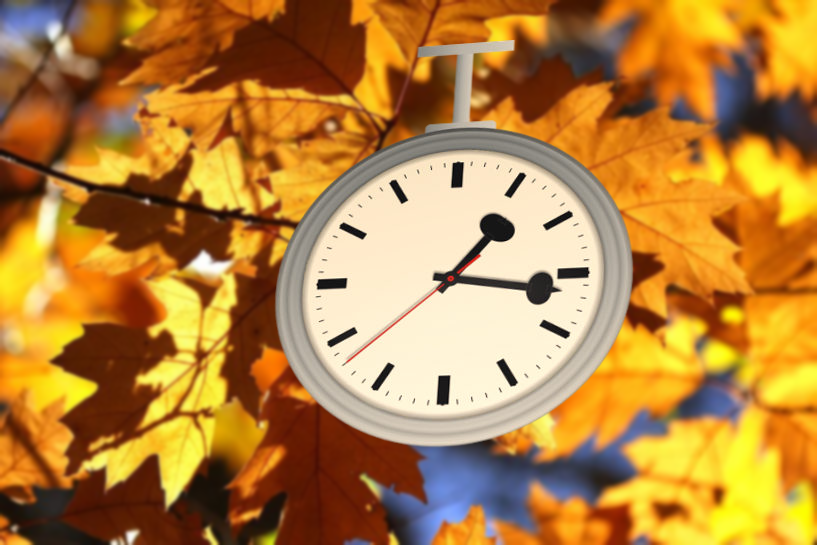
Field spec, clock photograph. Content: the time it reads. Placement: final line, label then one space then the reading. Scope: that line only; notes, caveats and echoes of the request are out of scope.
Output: 1:16:38
